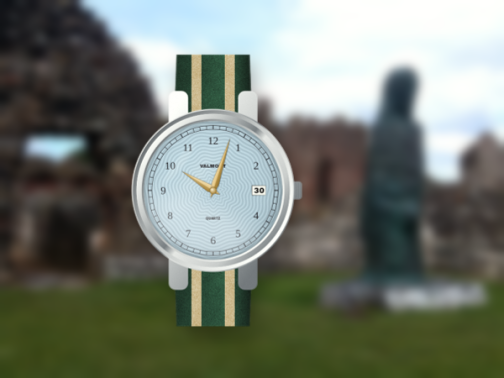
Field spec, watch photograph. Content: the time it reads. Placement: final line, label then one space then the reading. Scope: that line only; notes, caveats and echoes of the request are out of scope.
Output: 10:03
